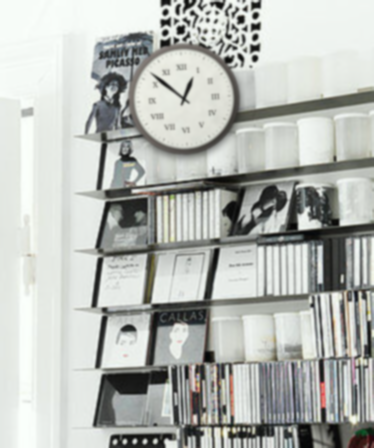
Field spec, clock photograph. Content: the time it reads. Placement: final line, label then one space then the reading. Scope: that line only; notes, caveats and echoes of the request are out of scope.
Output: 12:52
